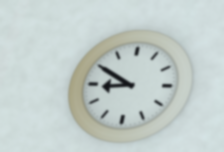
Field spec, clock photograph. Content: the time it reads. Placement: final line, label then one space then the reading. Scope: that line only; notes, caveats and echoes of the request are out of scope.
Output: 8:50
